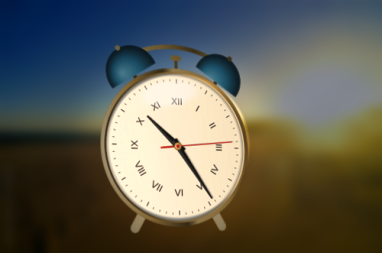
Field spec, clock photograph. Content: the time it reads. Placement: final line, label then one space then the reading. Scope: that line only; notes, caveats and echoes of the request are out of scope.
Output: 10:24:14
